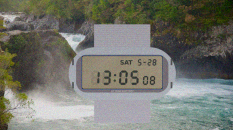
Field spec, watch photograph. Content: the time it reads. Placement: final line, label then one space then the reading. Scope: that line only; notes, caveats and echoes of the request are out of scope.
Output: 13:05:08
